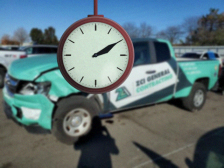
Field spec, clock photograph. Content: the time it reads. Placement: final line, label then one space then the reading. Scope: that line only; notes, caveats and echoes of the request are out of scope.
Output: 2:10
